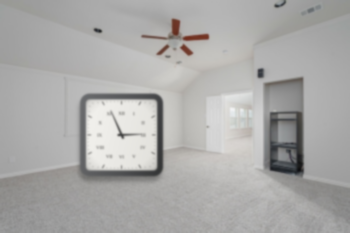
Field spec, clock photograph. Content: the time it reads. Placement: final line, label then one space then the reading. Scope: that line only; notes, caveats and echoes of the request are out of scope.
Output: 2:56
